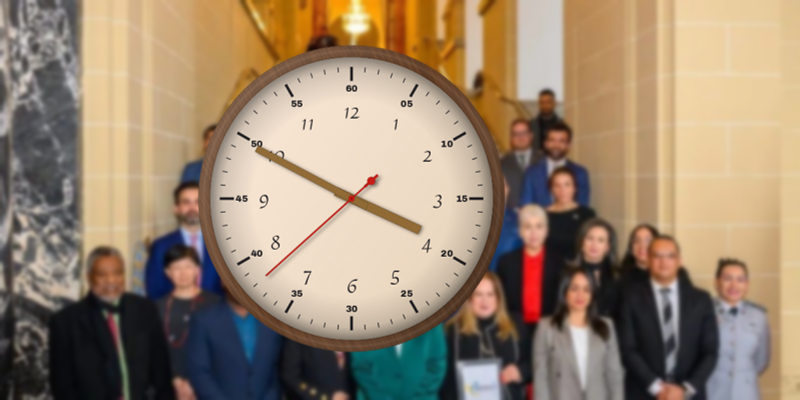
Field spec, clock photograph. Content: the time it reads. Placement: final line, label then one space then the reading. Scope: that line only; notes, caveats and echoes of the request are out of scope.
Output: 3:49:38
